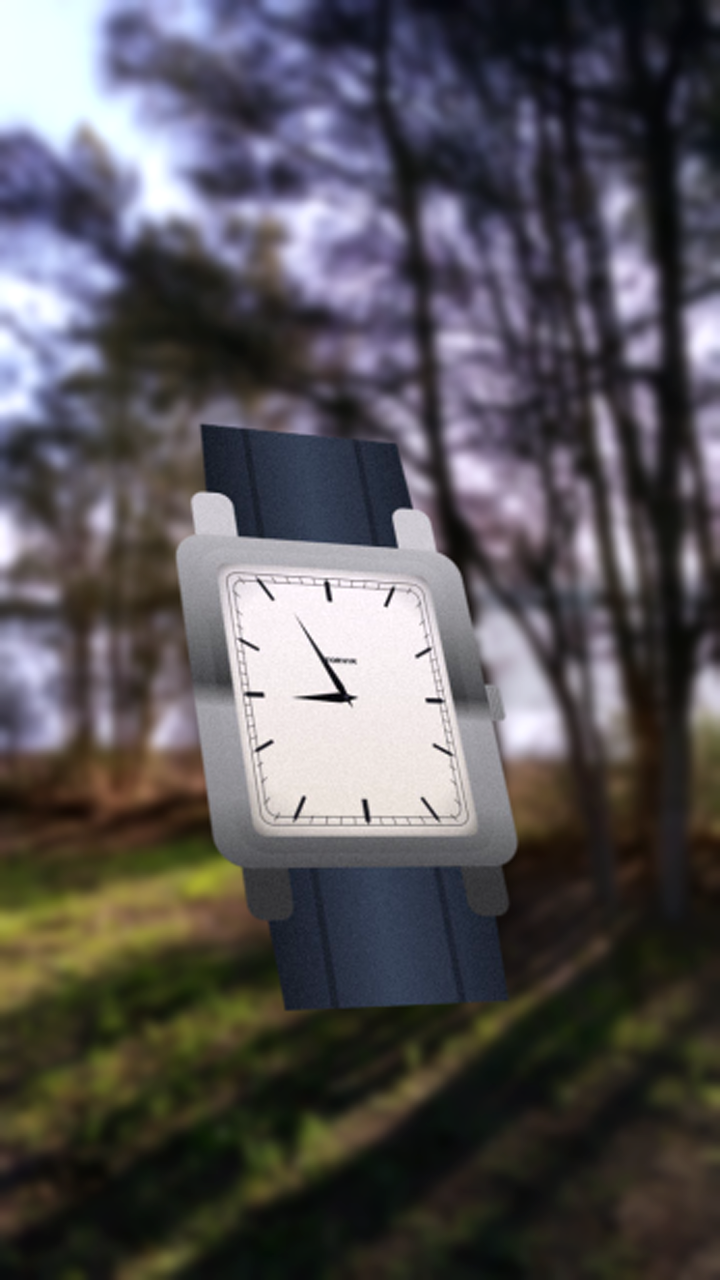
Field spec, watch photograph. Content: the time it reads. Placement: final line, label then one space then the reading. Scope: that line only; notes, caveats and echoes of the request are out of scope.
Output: 8:56
